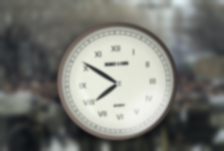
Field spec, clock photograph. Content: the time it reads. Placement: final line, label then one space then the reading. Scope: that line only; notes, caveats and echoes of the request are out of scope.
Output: 7:51
